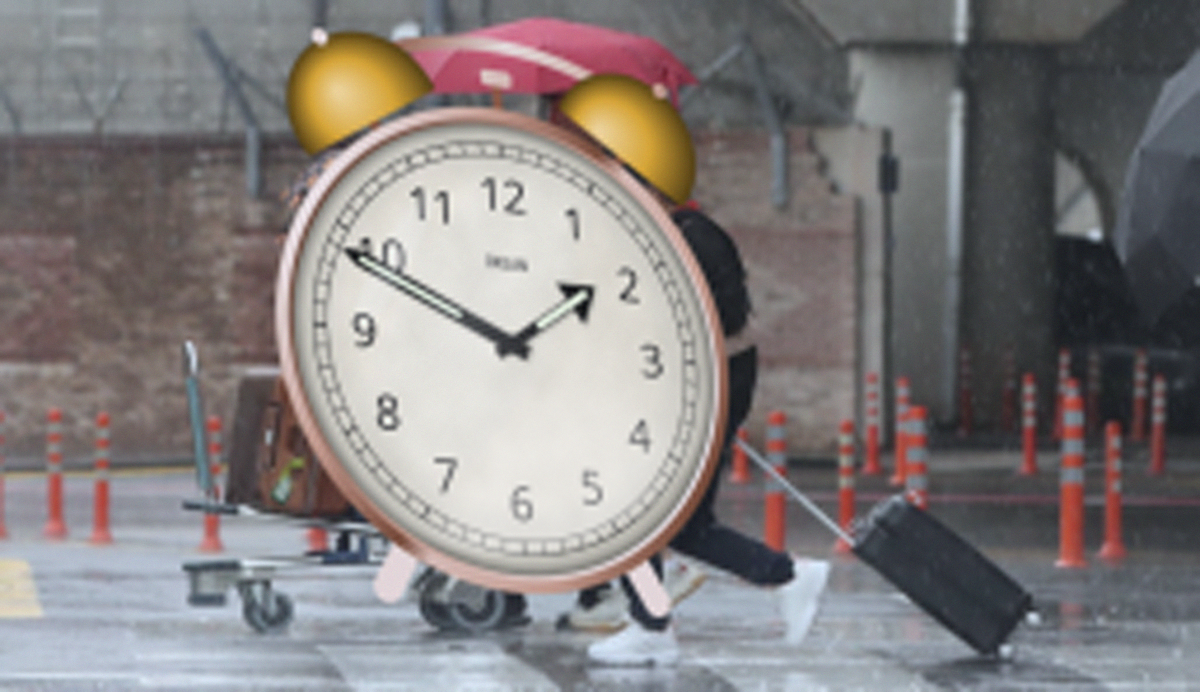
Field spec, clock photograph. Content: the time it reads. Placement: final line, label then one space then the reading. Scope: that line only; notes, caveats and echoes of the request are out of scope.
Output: 1:49
